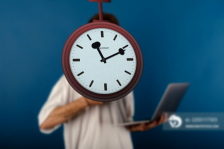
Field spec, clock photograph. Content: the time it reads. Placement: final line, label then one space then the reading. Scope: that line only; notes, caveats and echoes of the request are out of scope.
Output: 11:11
